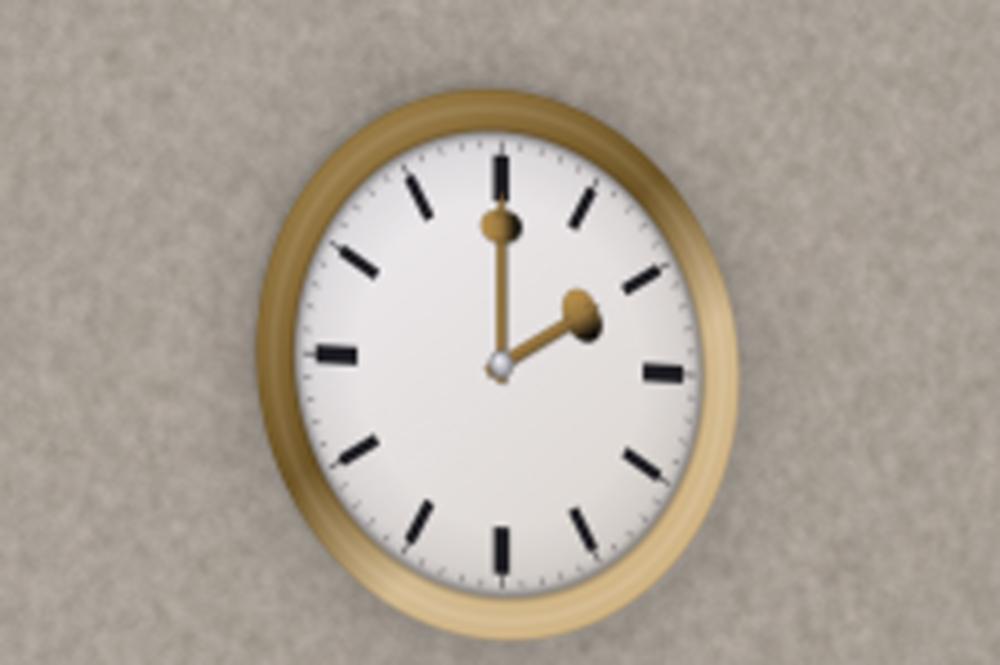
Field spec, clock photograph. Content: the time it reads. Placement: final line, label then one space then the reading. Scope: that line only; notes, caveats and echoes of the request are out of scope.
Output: 2:00
